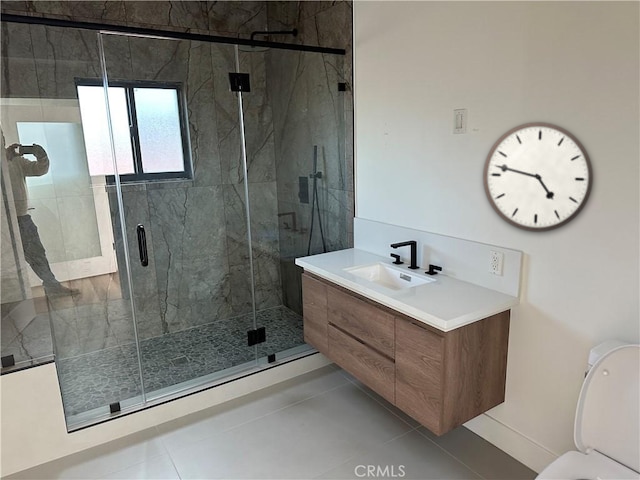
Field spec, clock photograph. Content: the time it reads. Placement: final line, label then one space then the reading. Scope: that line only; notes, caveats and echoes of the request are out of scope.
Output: 4:47
